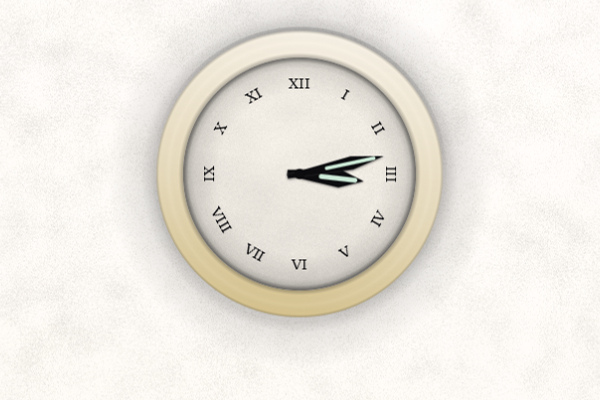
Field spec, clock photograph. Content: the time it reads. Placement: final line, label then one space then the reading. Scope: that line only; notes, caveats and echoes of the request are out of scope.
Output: 3:13
